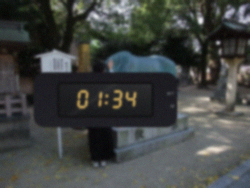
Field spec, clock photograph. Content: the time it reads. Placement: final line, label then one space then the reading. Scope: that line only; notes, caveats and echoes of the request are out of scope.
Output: 1:34
